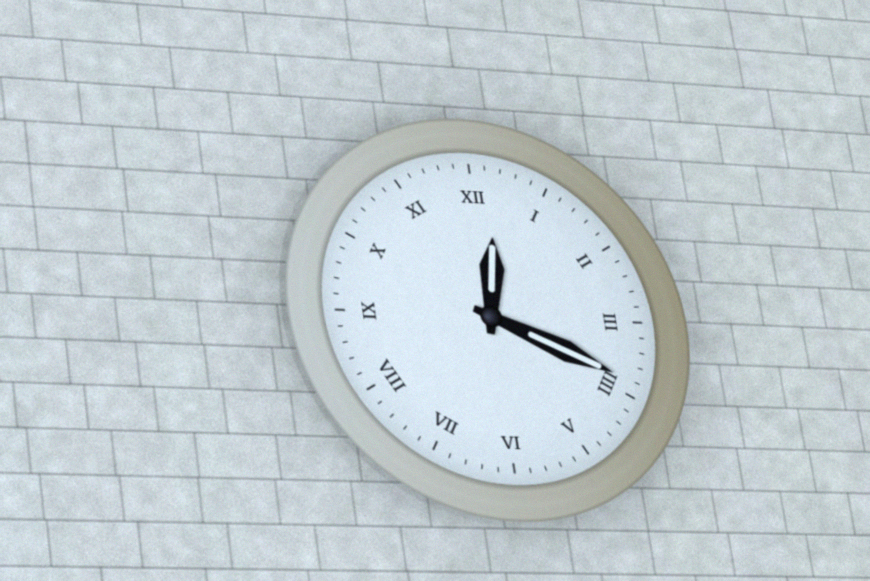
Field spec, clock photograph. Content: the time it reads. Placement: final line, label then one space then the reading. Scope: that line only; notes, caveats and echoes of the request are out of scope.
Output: 12:19
